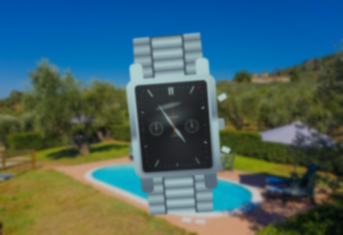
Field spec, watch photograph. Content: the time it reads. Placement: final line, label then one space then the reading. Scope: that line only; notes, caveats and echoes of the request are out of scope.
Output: 4:55
